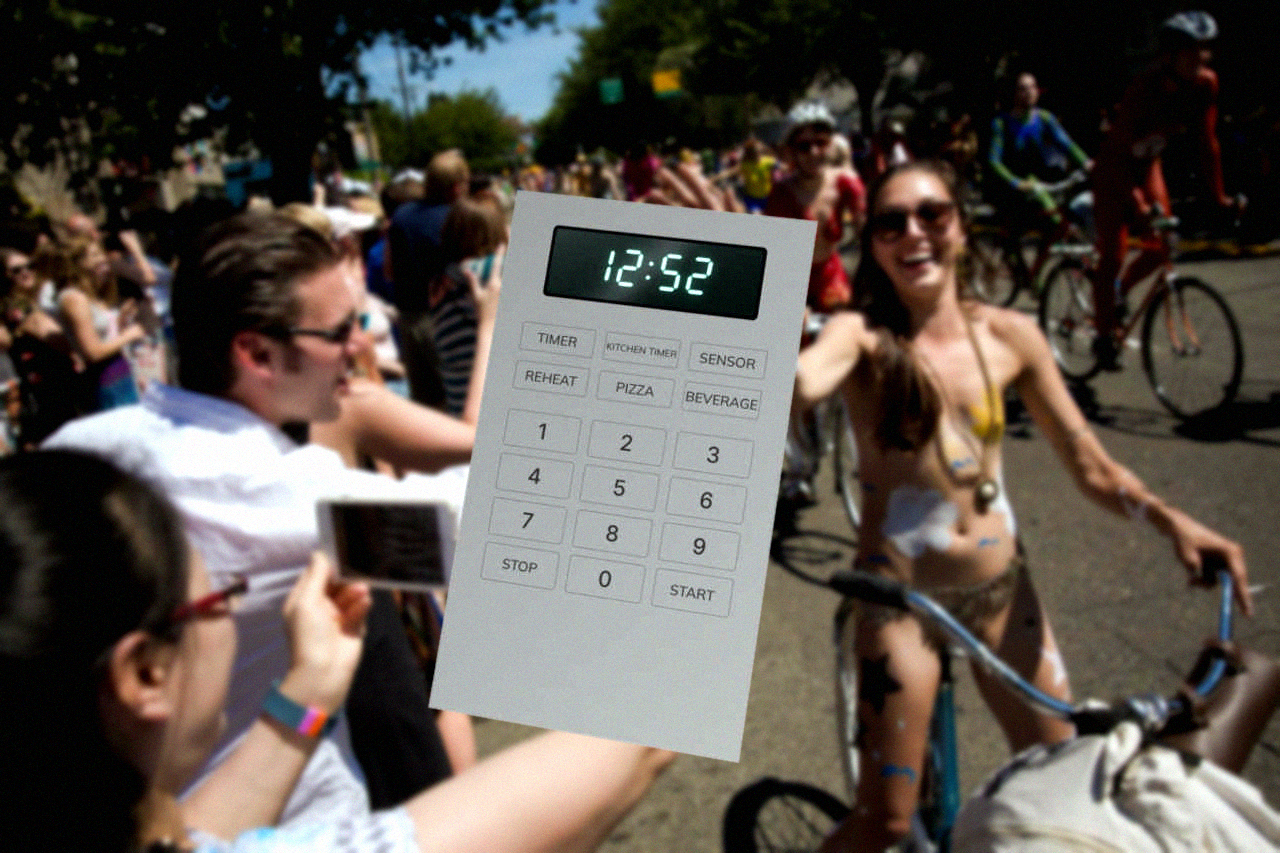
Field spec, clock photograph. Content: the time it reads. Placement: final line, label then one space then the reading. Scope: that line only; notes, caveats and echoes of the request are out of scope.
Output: 12:52
